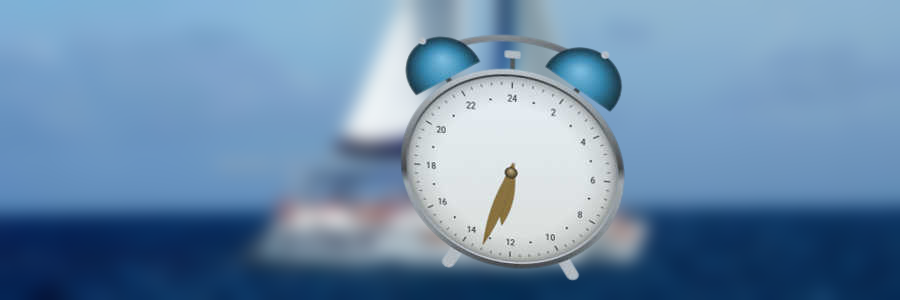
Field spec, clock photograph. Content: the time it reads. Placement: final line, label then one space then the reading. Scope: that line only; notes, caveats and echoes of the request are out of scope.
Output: 12:33
